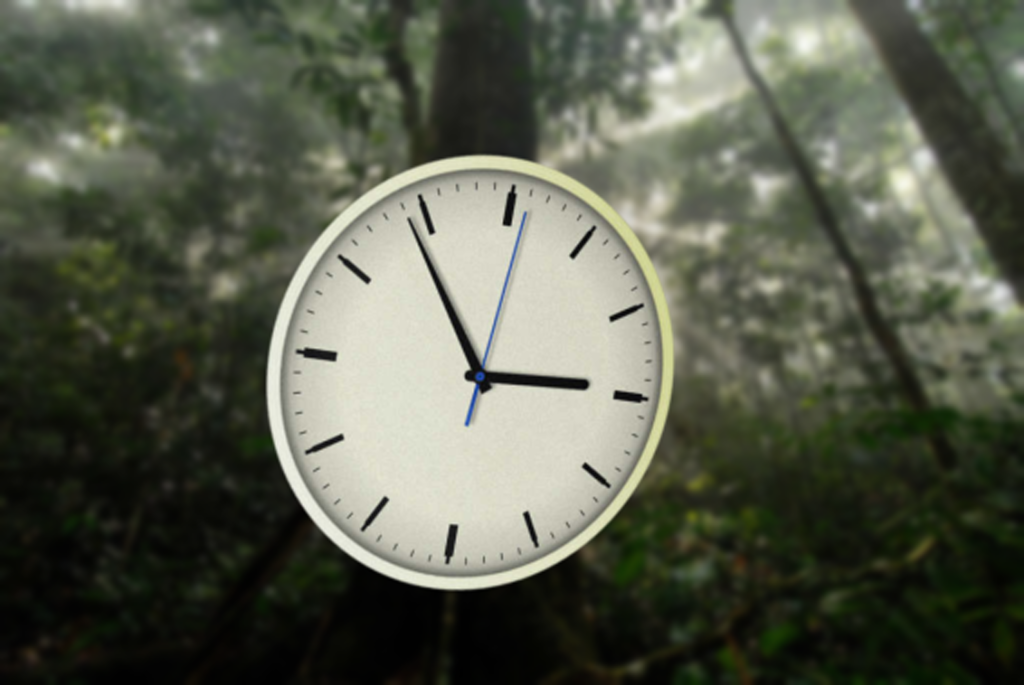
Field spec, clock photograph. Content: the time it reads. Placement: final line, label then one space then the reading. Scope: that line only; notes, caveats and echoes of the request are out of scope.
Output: 2:54:01
